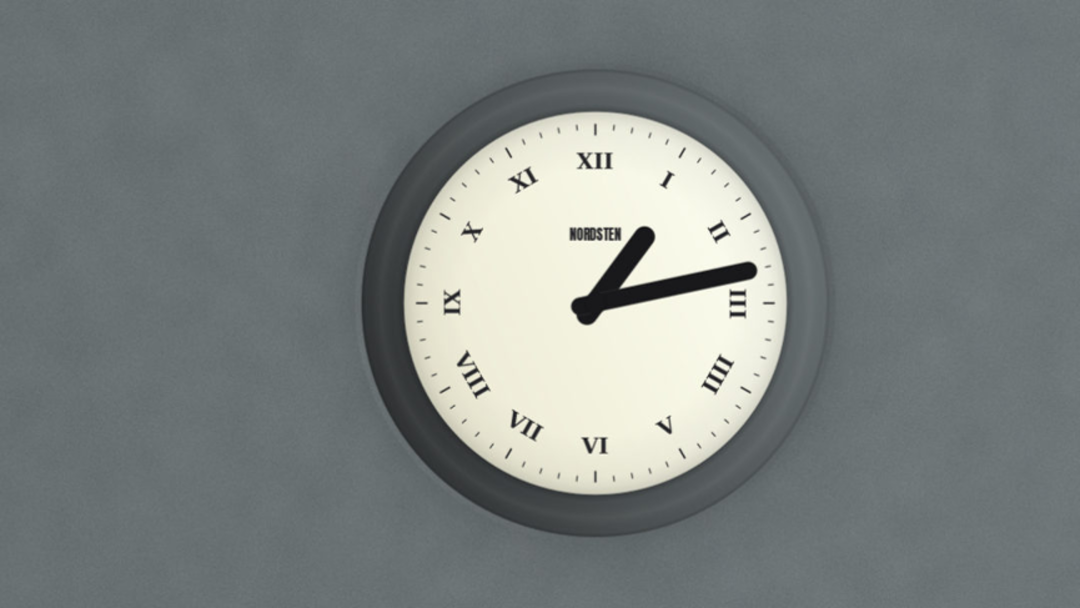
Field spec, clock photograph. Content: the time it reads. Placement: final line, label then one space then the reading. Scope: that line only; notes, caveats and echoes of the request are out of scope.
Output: 1:13
